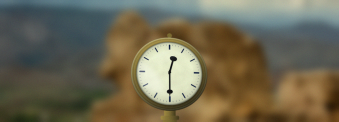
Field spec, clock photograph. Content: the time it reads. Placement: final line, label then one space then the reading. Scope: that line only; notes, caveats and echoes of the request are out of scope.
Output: 12:30
